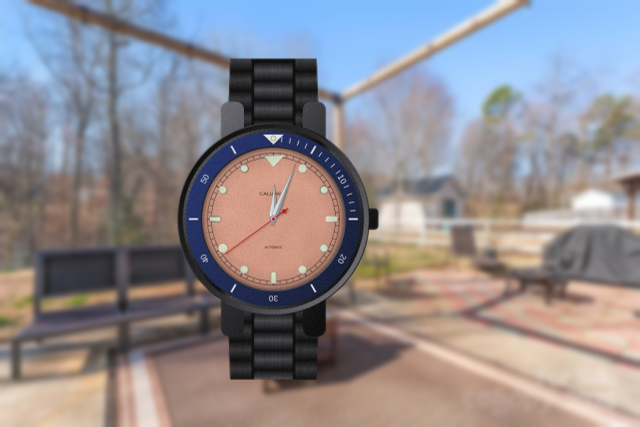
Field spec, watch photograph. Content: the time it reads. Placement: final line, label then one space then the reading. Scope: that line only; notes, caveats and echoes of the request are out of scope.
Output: 12:03:39
